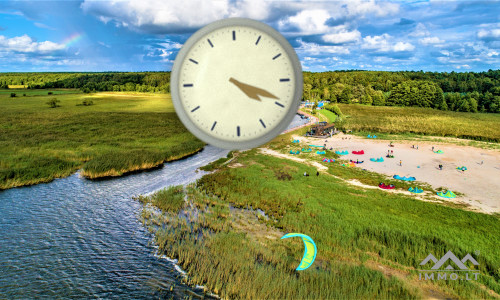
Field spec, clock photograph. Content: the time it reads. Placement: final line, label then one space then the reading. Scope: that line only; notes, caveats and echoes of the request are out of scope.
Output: 4:19
